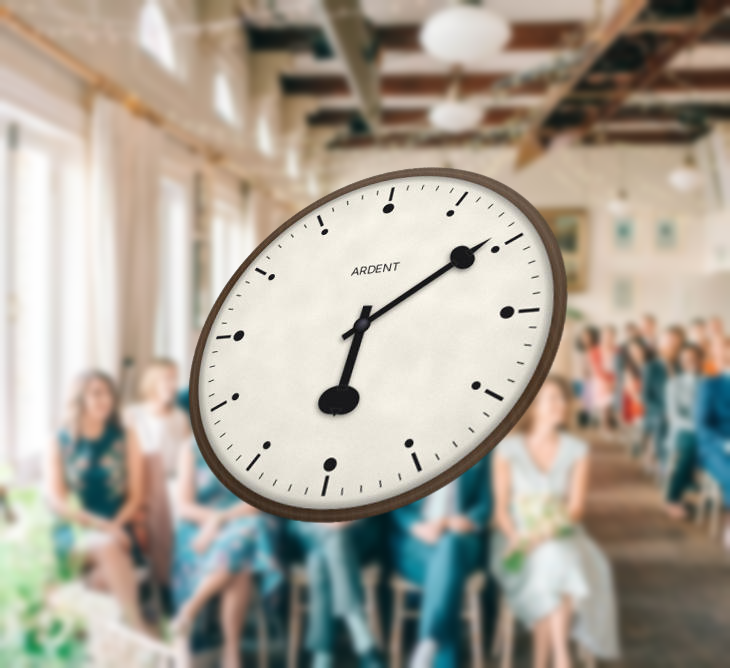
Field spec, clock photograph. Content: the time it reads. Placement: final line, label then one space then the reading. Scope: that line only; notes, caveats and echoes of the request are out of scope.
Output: 6:09
